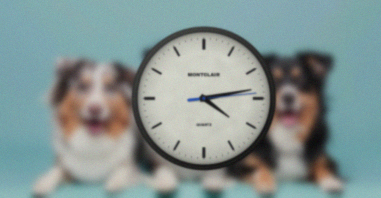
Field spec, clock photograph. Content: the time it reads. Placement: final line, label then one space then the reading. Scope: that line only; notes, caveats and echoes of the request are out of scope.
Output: 4:13:14
